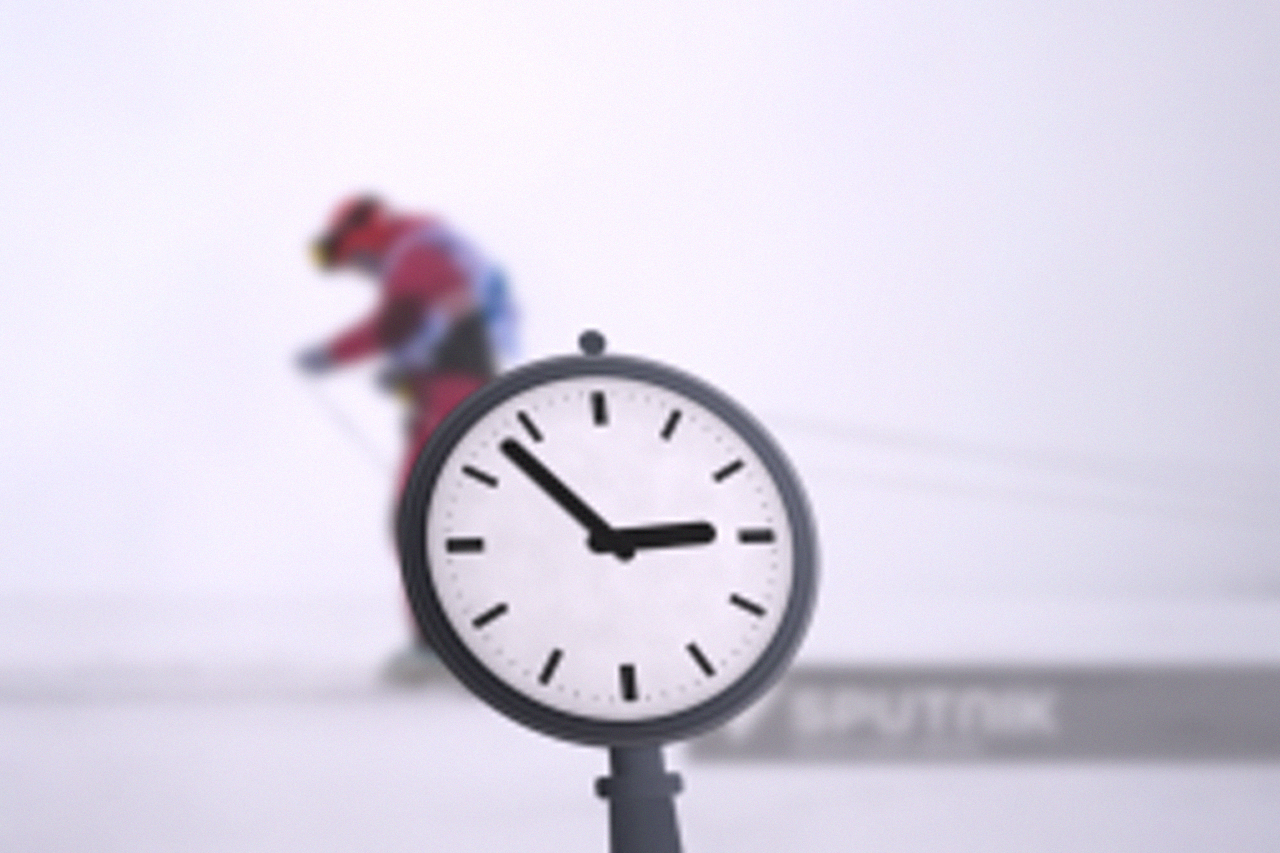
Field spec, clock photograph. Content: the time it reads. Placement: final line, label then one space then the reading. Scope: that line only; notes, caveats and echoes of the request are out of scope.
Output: 2:53
